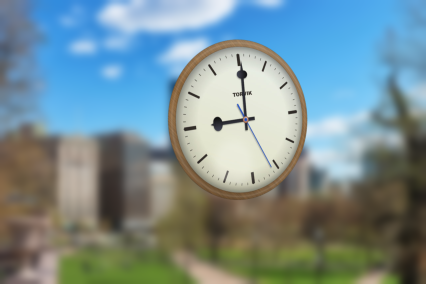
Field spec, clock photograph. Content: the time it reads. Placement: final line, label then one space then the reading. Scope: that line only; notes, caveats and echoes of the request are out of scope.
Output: 9:00:26
